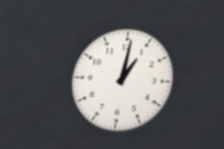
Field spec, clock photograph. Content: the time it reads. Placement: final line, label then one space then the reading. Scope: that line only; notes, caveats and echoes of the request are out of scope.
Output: 1:01
